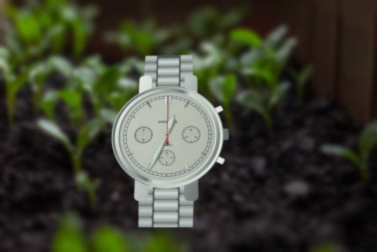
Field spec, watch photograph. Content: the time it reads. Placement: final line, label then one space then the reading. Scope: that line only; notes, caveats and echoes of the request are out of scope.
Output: 12:34
